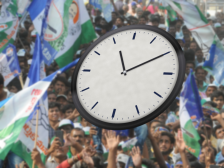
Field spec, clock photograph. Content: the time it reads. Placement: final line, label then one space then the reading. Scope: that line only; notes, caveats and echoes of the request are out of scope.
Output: 11:10
